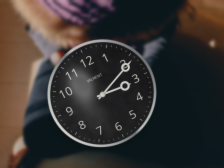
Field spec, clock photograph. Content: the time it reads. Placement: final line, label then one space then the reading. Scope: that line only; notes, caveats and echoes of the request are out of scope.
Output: 3:11
